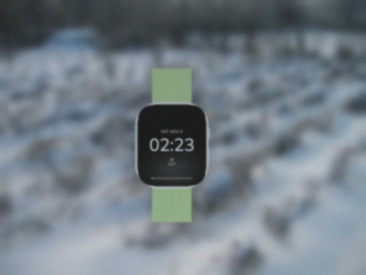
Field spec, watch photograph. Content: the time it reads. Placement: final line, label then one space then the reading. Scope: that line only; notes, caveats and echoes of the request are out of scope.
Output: 2:23
